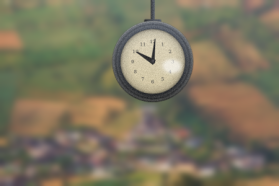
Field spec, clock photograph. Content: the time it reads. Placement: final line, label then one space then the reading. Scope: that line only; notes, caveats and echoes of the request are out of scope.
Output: 10:01
